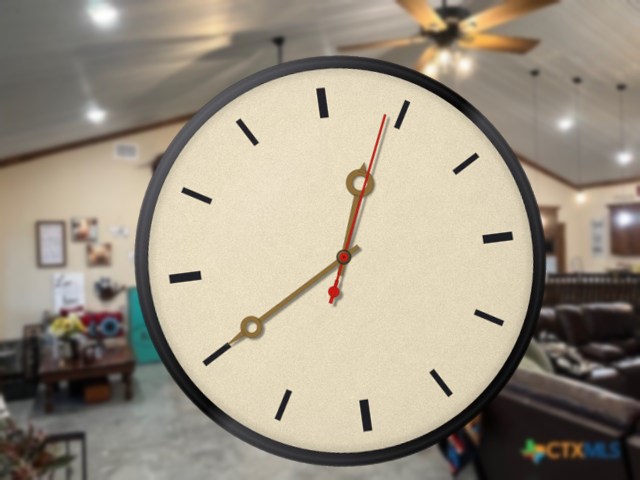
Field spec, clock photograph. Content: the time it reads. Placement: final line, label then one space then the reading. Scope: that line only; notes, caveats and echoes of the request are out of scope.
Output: 12:40:04
